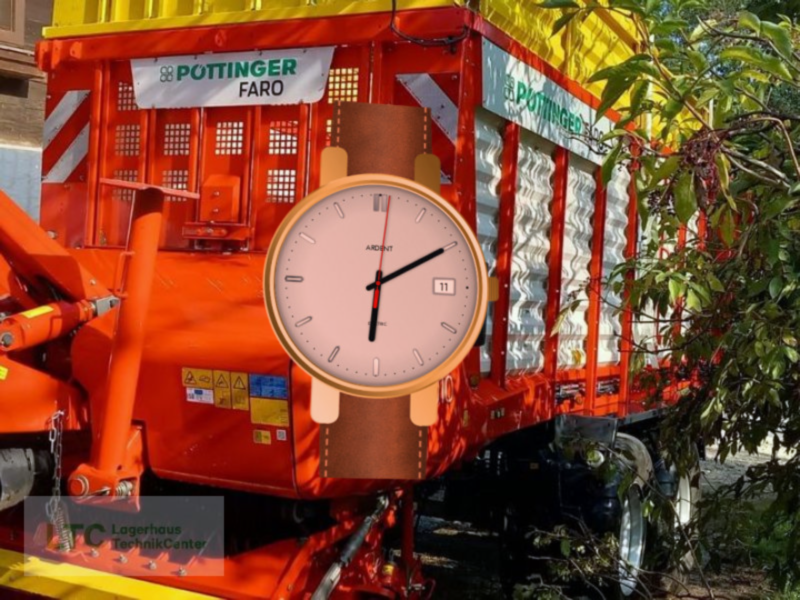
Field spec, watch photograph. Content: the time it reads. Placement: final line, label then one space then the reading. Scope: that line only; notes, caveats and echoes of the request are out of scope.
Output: 6:10:01
